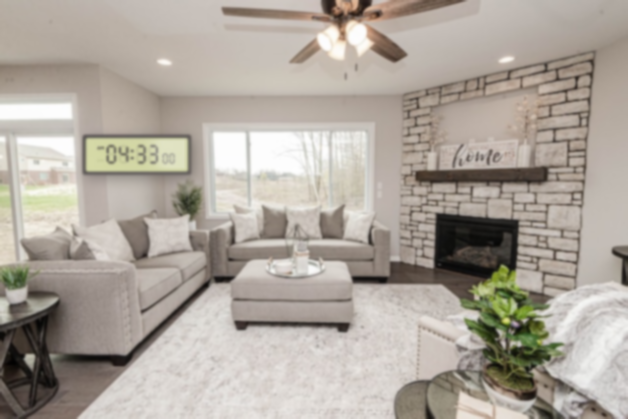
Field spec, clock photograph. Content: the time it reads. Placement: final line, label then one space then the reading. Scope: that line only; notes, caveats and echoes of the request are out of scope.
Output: 4:33
